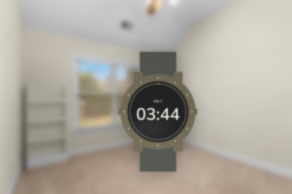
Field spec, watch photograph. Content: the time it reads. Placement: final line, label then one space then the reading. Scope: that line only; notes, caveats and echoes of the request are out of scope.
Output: 3:44
